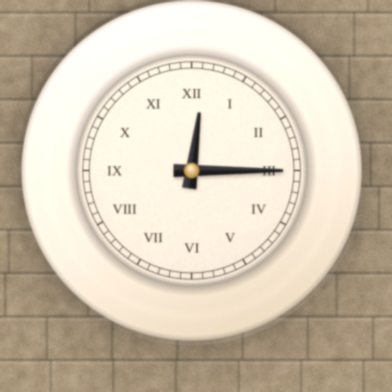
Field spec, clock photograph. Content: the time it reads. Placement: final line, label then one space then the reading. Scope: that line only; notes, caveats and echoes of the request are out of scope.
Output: 12:15
